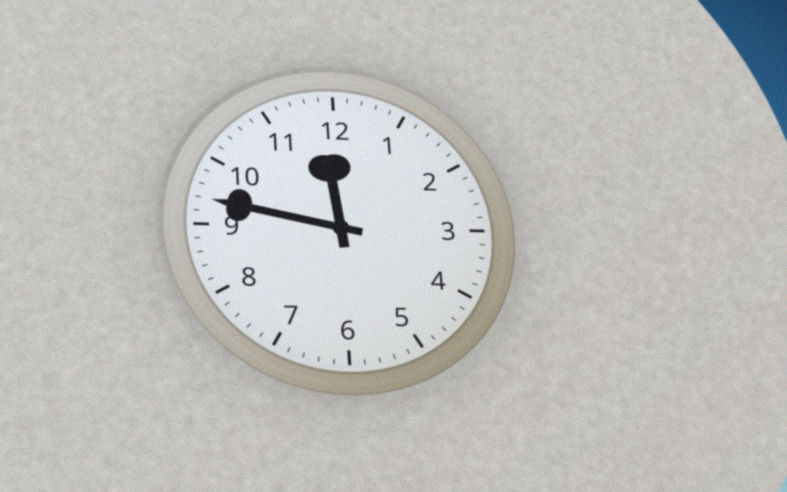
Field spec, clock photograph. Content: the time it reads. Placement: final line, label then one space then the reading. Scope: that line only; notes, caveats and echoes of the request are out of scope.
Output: 11:47
